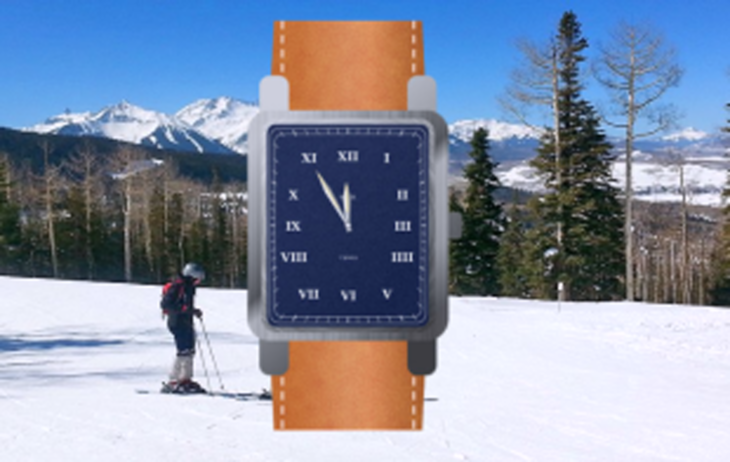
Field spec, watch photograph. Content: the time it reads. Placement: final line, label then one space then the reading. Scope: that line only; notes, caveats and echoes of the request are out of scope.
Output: 11:55
